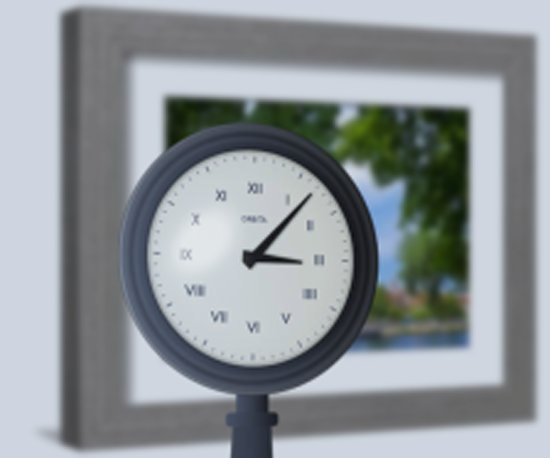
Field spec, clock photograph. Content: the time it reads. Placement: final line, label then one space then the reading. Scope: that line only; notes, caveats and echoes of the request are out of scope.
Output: 3:07
